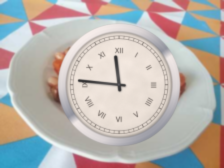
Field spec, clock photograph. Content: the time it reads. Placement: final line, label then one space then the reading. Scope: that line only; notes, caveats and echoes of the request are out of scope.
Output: 11:46
